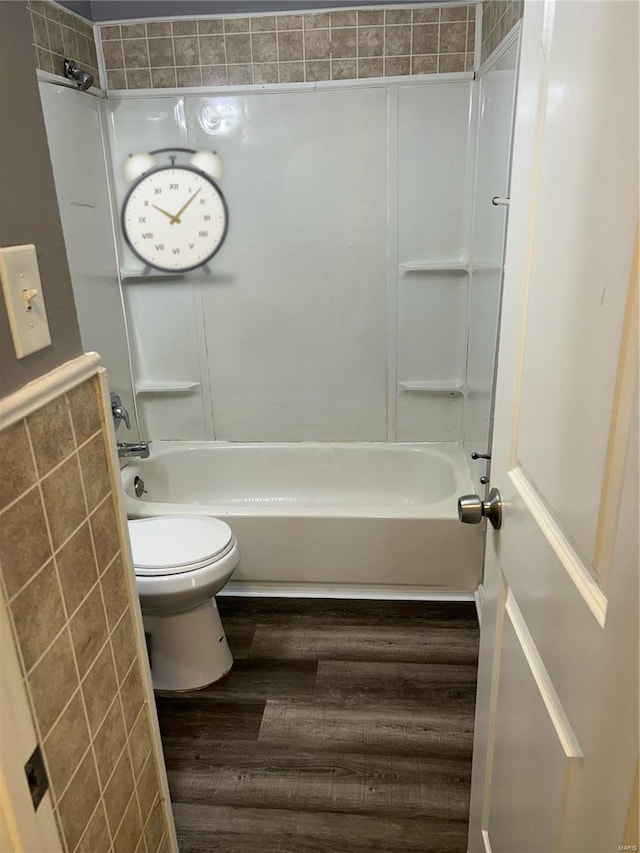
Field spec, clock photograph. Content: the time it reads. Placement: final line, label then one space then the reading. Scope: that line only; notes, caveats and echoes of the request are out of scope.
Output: 10:07
